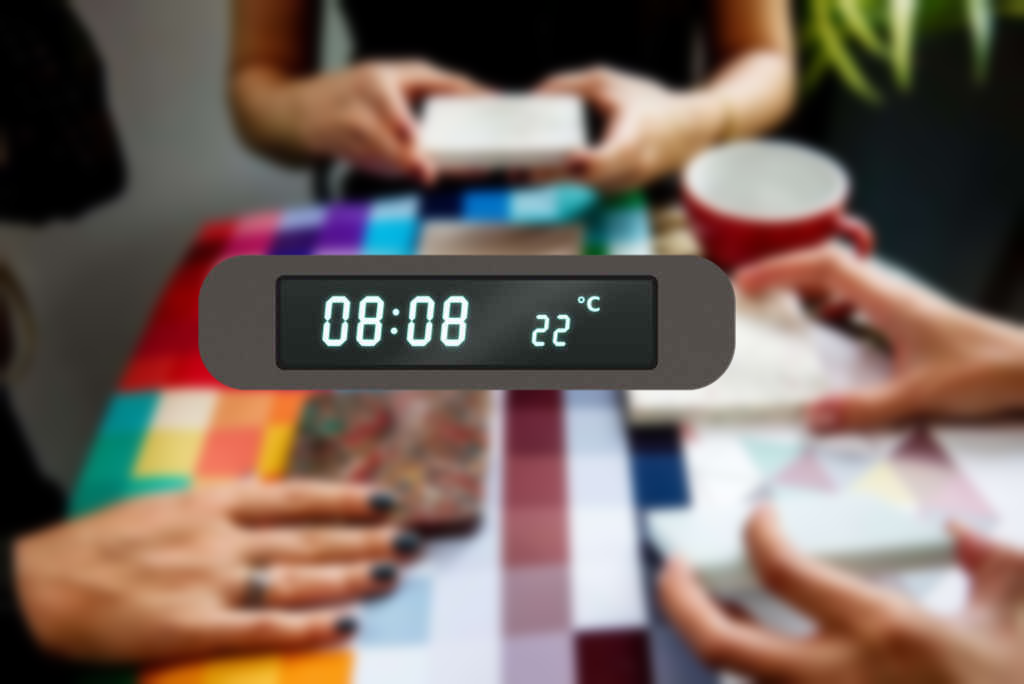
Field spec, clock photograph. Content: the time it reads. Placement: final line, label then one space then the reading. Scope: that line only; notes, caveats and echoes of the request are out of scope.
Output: 8:08
